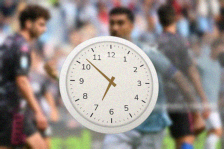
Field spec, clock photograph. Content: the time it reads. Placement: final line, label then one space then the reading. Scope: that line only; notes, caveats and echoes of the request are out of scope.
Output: 6:52
